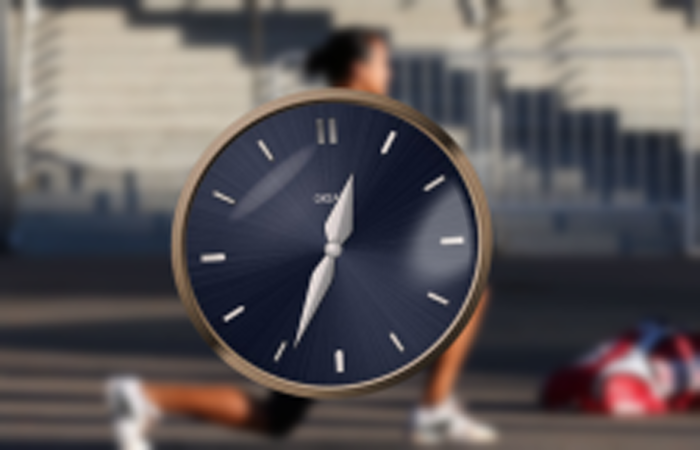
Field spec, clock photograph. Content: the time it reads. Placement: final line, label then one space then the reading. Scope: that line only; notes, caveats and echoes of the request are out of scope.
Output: 12:34
